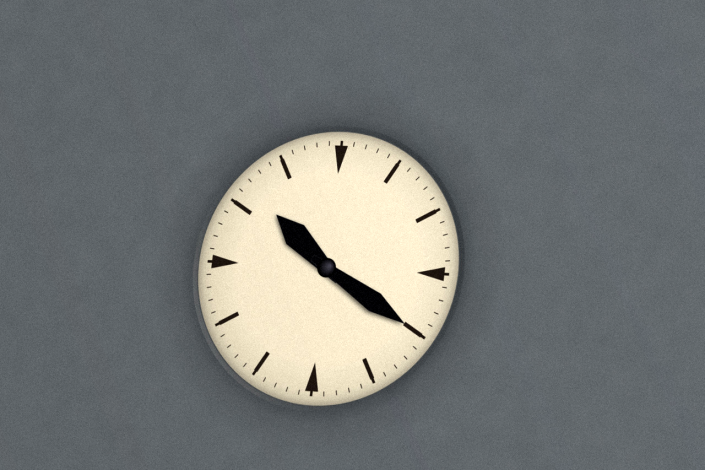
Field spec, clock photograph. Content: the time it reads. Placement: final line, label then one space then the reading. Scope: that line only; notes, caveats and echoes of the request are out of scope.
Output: 10:20
